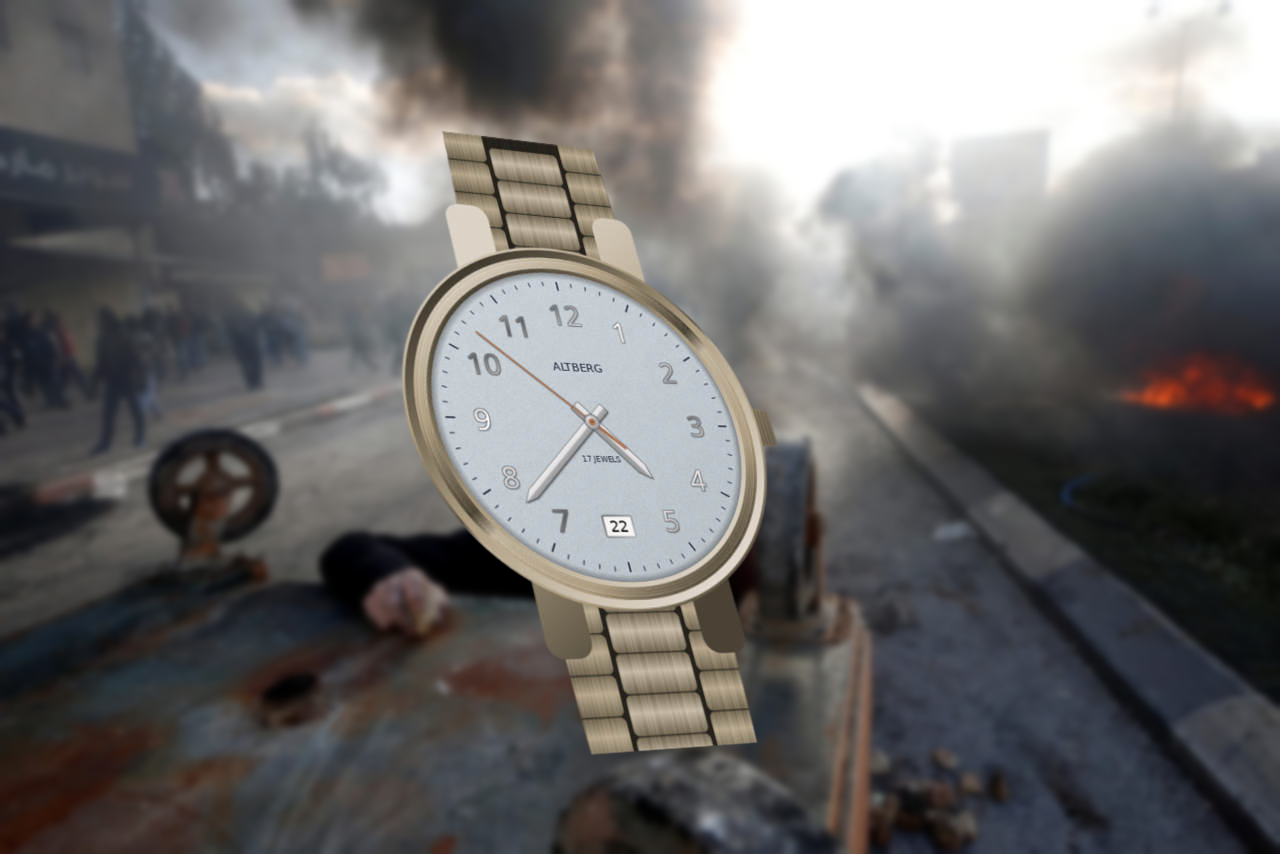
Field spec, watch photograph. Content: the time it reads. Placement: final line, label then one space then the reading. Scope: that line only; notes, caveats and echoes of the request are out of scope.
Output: 4:37:52
